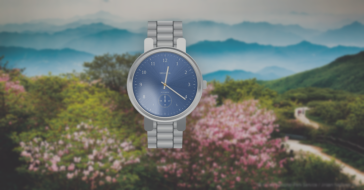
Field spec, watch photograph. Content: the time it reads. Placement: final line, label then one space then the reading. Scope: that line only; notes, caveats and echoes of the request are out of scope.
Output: 12:21
